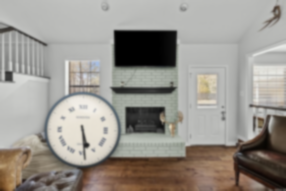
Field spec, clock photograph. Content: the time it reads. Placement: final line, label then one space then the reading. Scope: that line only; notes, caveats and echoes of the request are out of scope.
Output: 5:29
